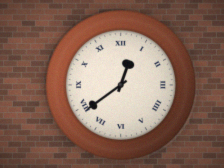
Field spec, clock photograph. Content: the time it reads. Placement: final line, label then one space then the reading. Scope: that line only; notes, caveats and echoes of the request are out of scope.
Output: 12:39
